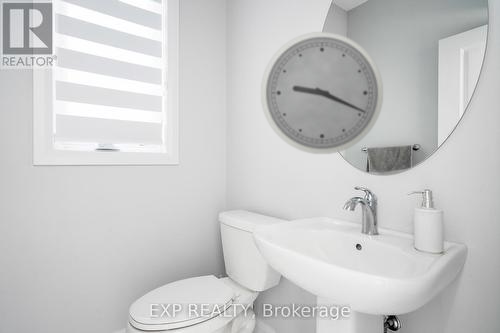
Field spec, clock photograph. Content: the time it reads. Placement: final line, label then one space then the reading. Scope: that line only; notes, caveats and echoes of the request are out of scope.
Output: 9:19
